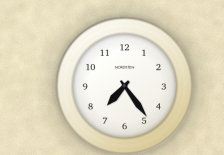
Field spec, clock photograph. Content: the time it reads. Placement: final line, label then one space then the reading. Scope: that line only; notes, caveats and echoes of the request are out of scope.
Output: 7:24
